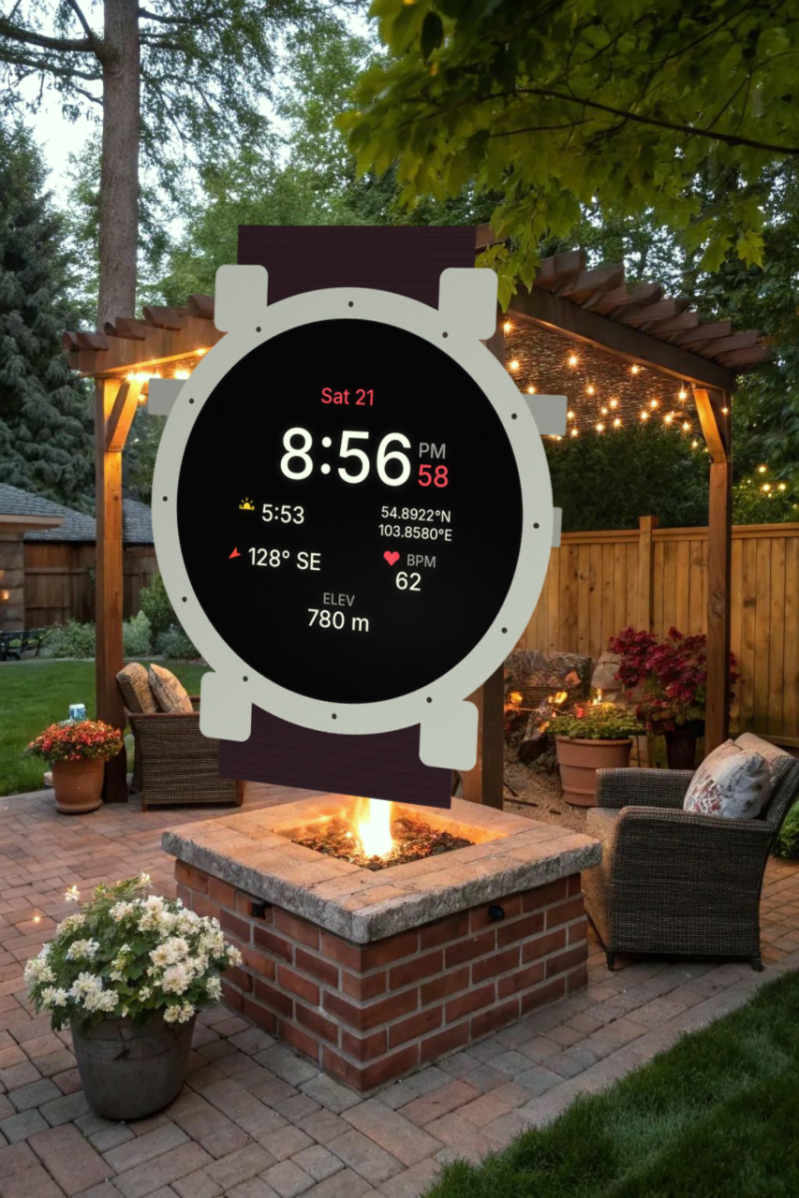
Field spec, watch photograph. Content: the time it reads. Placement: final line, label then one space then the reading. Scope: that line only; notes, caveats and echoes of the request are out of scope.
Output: 8:56:58
